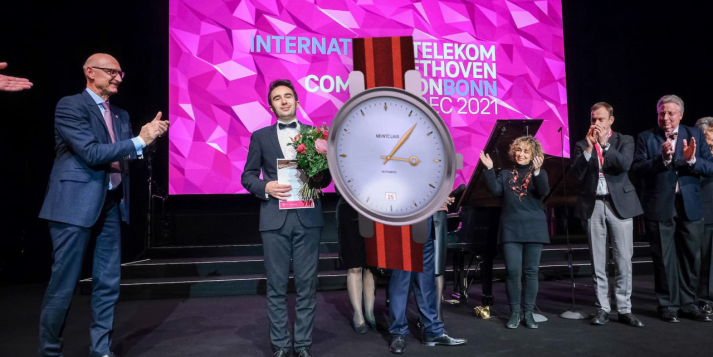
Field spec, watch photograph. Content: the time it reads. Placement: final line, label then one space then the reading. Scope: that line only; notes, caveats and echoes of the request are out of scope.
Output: 3:07
